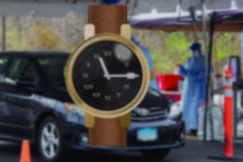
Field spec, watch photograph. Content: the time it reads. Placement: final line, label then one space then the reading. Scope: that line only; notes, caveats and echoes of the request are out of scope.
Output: 11:15
